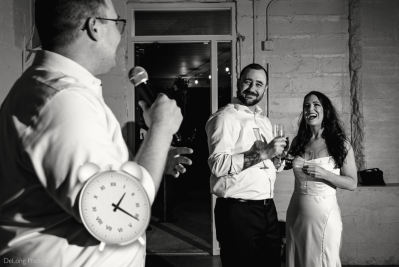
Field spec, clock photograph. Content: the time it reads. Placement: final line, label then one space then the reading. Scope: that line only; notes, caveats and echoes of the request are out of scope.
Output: 1:21
